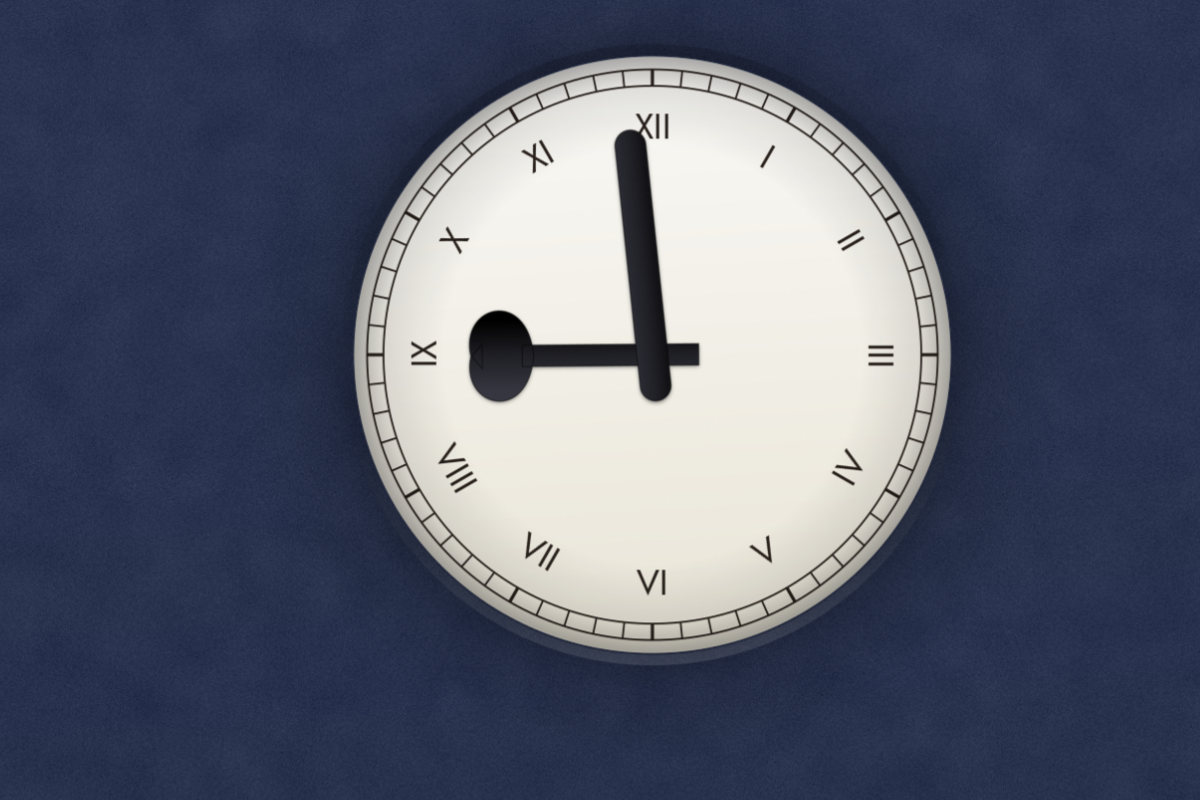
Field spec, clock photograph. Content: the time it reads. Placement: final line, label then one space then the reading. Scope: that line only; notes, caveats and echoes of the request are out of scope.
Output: 8:59
